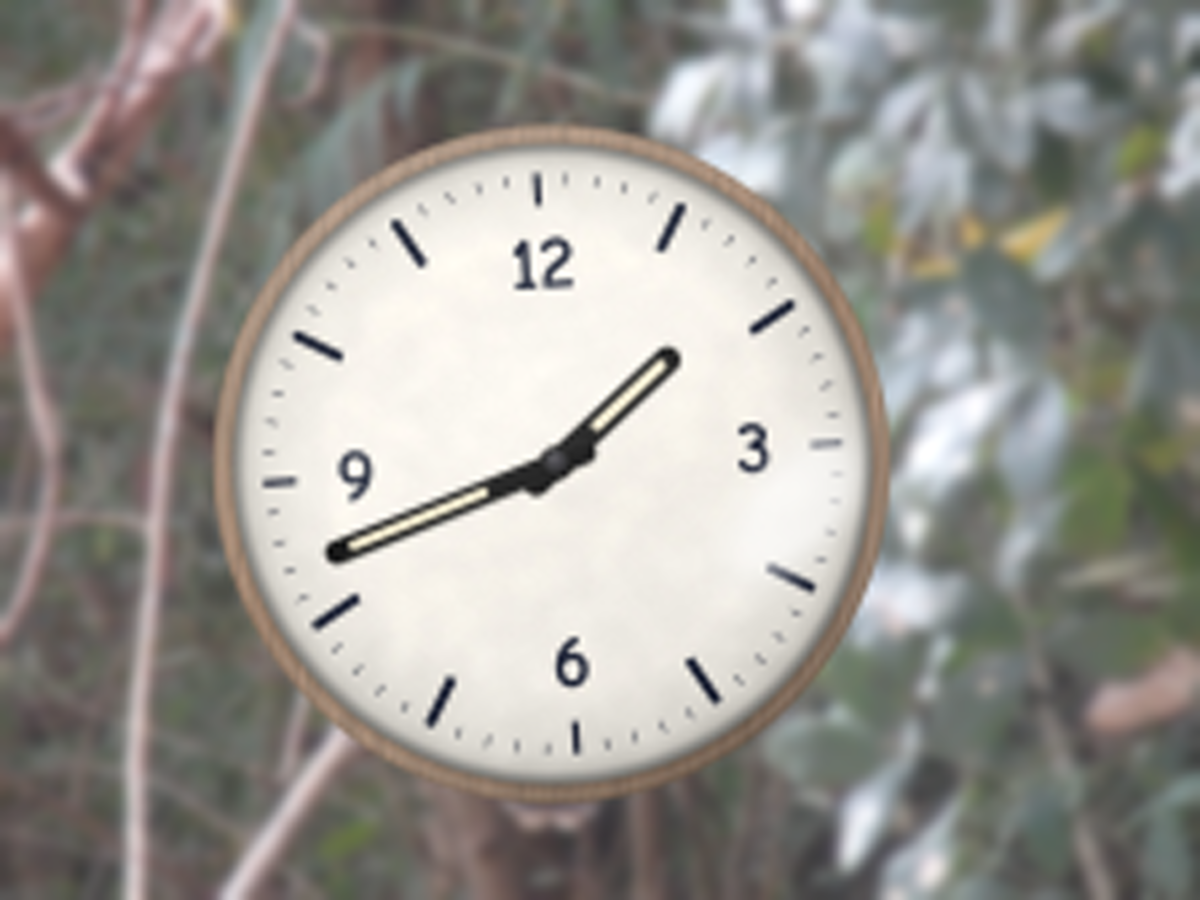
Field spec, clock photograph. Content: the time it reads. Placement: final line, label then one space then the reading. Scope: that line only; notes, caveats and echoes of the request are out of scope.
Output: 1:42
